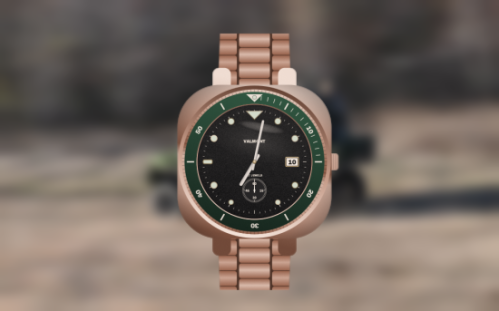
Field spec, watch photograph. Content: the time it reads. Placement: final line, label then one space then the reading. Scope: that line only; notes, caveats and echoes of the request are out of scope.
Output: 7:02
